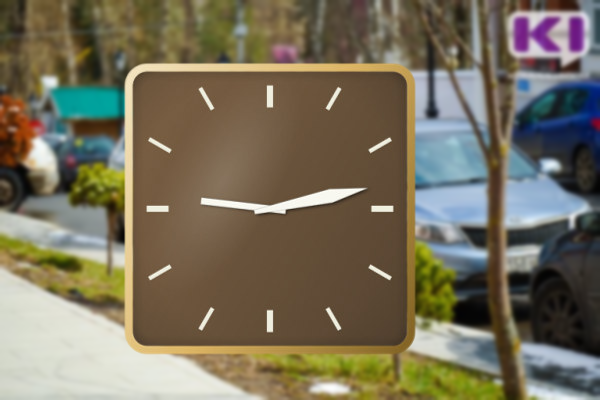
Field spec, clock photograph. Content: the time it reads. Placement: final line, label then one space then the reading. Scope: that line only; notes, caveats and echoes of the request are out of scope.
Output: 9:13
